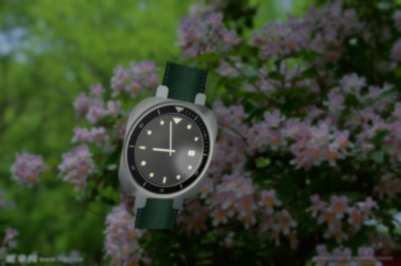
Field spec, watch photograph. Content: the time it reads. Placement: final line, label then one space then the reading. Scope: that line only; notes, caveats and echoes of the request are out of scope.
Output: 8:58
